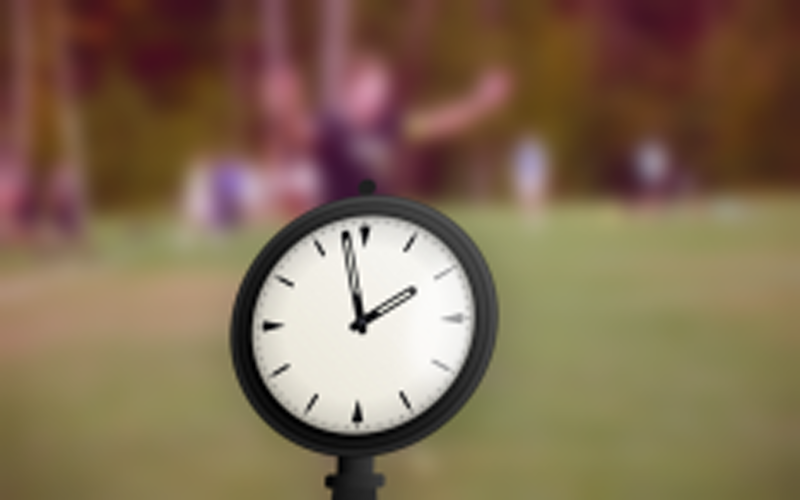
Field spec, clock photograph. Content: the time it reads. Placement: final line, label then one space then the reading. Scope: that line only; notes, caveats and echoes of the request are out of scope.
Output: 1:58
